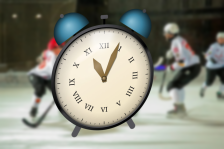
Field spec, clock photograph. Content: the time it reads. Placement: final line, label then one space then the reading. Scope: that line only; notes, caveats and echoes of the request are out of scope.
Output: 11:04
